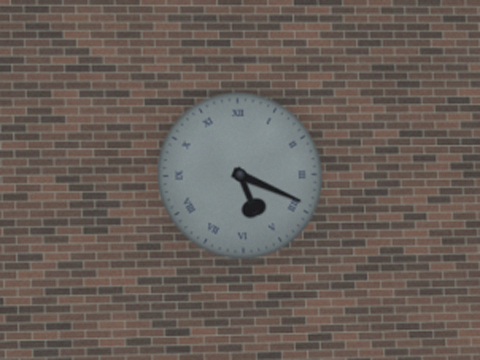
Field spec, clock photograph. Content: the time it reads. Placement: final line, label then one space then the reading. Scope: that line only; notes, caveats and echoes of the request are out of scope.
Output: 5:19
